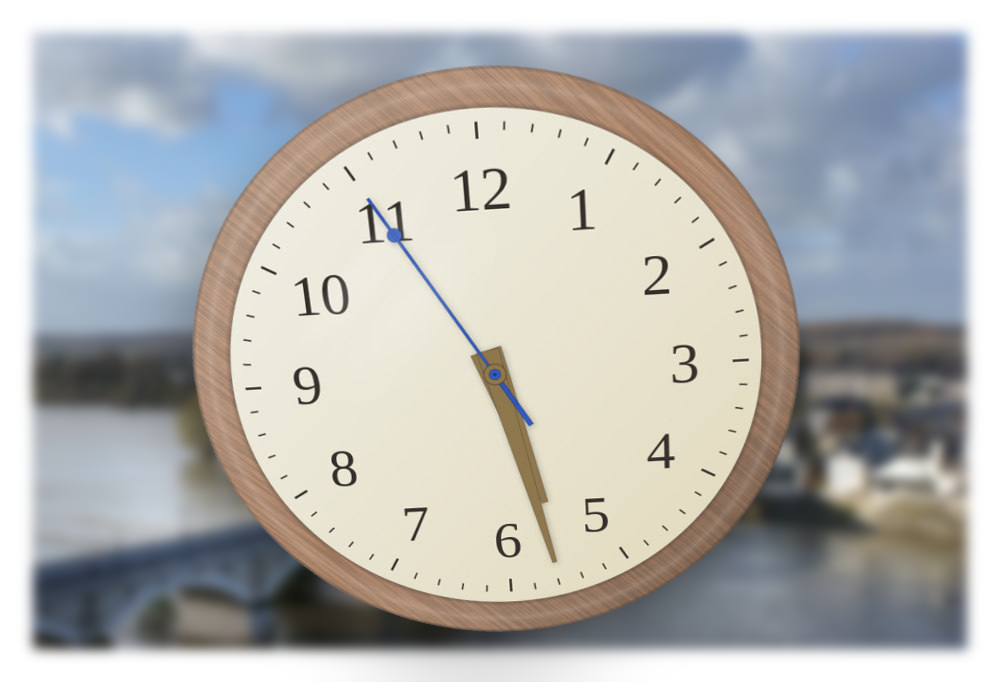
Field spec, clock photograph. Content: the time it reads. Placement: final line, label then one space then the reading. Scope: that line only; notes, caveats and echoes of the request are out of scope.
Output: 5:27:55
